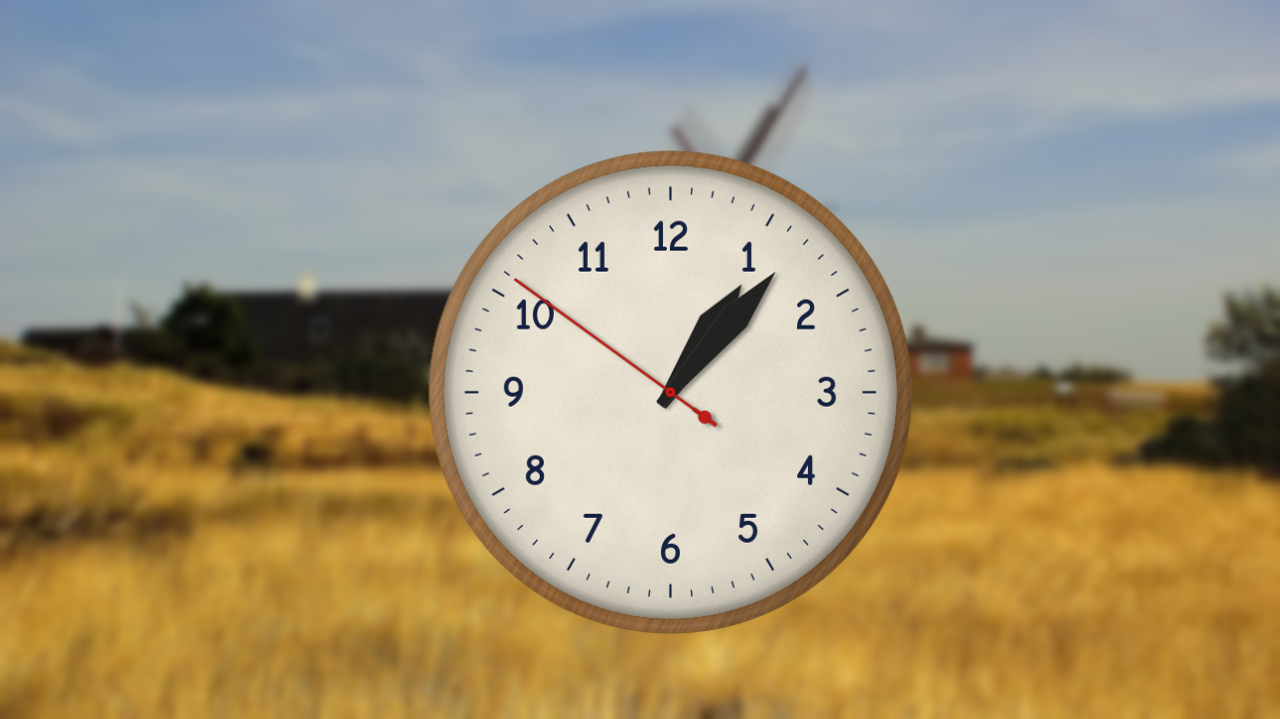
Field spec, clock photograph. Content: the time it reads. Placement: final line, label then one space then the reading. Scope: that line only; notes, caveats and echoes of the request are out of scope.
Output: 1:06:51
